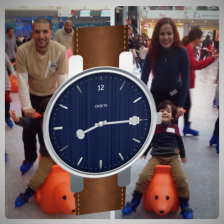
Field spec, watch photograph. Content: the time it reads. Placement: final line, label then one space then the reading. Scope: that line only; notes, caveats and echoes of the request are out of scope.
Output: 8:15
